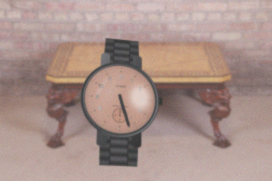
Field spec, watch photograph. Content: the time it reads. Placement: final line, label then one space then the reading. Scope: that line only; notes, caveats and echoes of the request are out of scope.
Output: 5:27
